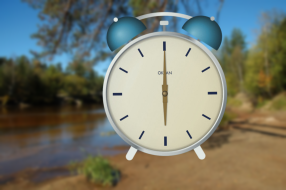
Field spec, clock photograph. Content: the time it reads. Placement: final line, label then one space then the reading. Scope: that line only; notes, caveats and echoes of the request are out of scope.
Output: 6:00
